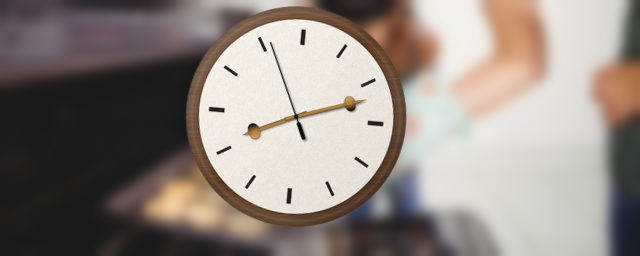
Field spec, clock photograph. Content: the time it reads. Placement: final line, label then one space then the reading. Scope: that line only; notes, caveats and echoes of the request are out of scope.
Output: 8:11:56
